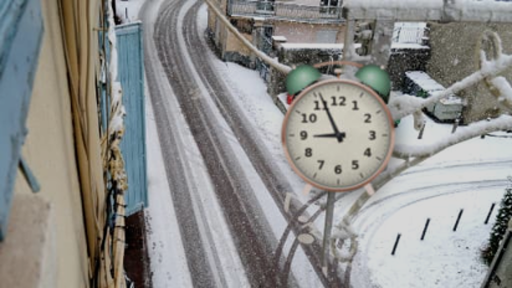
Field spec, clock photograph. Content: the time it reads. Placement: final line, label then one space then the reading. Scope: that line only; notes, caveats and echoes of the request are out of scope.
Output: 8:56
